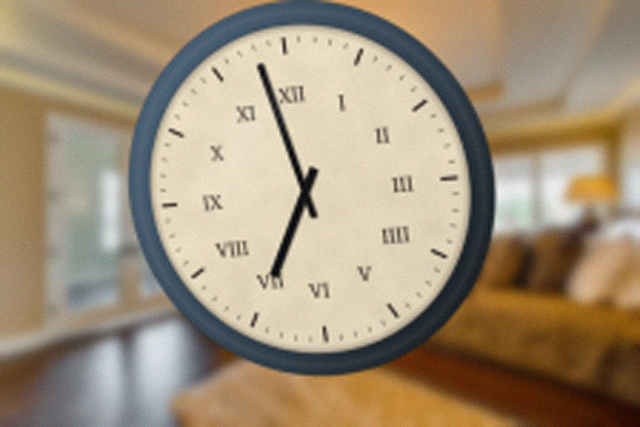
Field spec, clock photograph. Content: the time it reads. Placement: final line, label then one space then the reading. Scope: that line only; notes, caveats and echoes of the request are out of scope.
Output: 6:58
